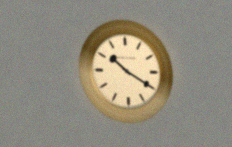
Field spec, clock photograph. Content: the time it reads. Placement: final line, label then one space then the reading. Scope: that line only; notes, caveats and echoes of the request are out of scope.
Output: 10:20
